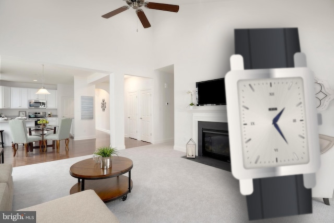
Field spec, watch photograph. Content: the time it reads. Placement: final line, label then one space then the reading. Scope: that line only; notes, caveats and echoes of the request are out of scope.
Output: 1:25
